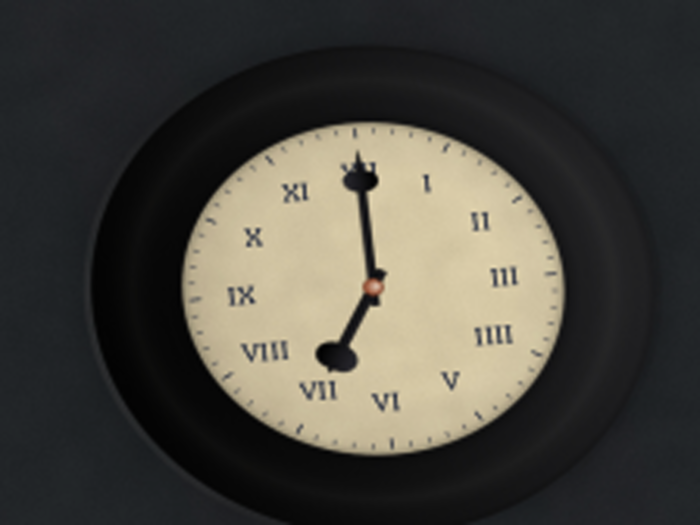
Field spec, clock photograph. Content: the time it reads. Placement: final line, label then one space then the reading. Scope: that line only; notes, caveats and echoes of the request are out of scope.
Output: 7:00
